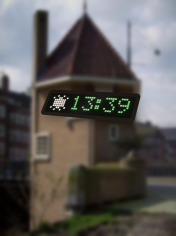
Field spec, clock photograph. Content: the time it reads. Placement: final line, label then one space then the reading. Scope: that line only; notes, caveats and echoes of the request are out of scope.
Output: 13:39
